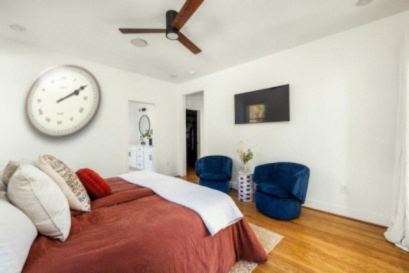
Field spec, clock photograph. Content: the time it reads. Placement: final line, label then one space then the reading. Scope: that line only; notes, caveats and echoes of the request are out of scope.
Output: 2:10
